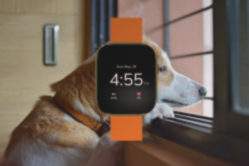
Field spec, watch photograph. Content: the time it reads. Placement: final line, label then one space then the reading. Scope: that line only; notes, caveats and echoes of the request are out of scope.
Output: 4:55
